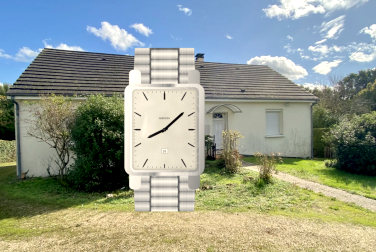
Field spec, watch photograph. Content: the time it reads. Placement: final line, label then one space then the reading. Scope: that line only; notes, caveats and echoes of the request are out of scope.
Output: 8:08
